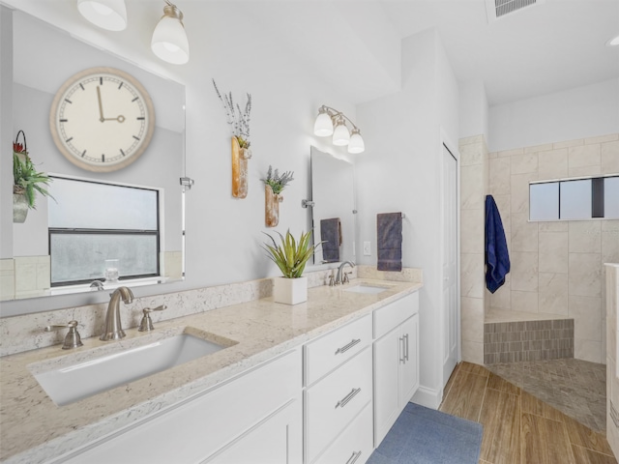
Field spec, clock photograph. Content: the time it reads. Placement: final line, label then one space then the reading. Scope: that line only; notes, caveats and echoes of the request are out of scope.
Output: 2:59
